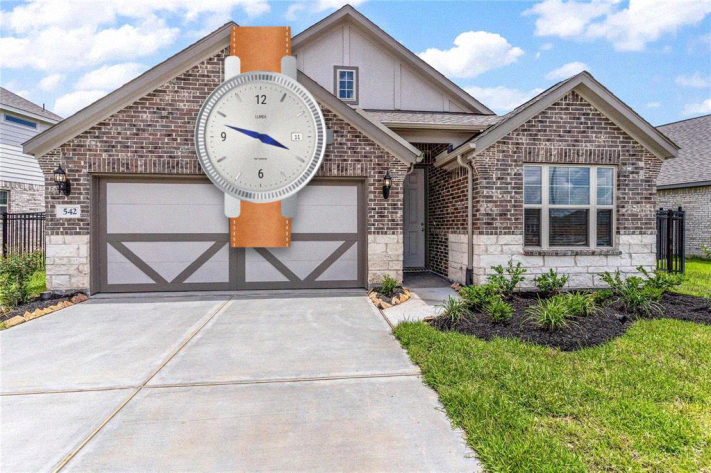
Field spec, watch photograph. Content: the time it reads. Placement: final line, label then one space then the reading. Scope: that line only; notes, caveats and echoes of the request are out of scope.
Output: 3:48
